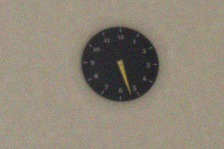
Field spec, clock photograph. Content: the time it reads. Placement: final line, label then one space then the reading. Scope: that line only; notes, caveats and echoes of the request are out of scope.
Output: 5:27
